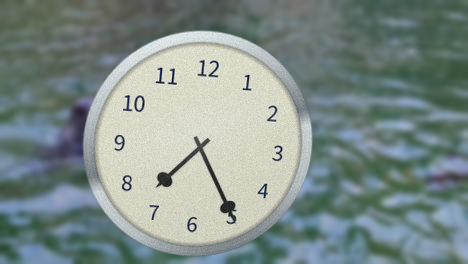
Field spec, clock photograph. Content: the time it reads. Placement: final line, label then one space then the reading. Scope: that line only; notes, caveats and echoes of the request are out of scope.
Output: 7:25
